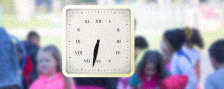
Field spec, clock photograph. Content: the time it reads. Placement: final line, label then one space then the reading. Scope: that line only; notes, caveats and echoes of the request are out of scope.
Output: 6:32
